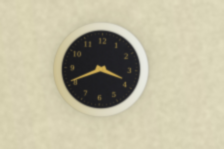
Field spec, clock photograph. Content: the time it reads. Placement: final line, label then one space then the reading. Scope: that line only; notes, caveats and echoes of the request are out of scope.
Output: 3:41
